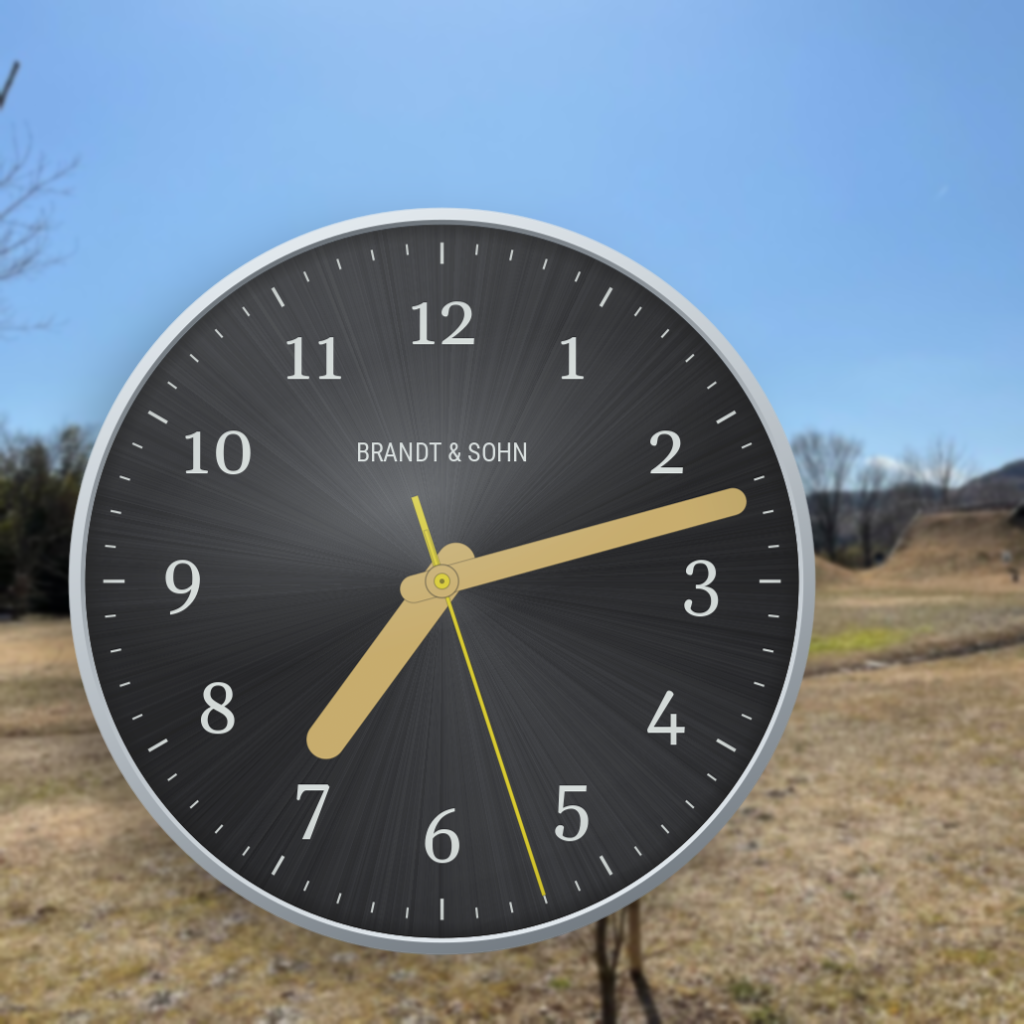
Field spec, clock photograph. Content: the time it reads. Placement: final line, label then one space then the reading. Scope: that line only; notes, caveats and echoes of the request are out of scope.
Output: 7:12:27
